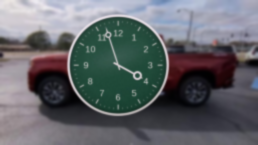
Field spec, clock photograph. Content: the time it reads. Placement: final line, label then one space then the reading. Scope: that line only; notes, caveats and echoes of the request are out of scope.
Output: 3:57
